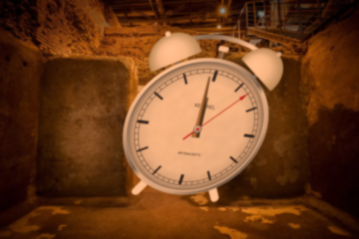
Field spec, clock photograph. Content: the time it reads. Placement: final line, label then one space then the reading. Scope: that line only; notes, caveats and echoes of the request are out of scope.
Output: 11:59:07
